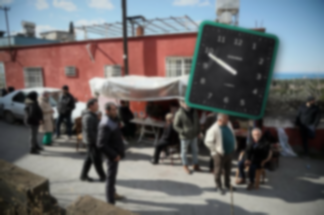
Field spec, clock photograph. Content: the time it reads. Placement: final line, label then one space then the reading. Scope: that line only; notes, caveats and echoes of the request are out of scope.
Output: 9:49
